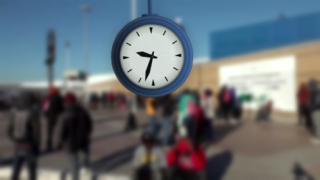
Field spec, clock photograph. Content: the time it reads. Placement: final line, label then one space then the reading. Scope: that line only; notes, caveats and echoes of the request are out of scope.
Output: 9:33
